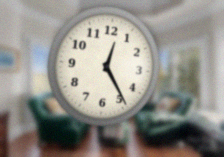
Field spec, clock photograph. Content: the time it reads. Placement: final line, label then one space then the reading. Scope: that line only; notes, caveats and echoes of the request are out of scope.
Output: 12:24
